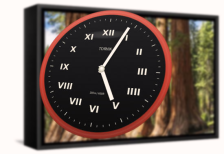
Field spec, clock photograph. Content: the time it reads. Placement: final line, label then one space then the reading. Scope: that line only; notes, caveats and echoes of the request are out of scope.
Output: 5:04
